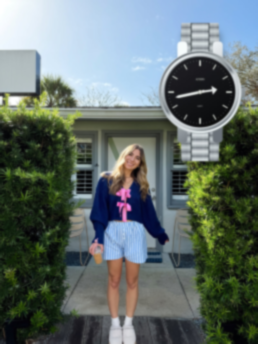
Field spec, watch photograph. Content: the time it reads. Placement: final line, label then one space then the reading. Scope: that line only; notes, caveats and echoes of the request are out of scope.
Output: 2:43
